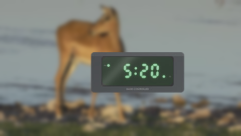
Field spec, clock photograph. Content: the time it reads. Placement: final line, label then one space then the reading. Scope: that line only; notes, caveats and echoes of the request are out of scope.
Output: 5:20
